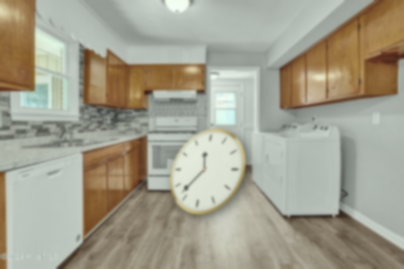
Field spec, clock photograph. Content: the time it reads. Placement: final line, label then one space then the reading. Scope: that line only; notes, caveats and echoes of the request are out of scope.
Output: 11:37
